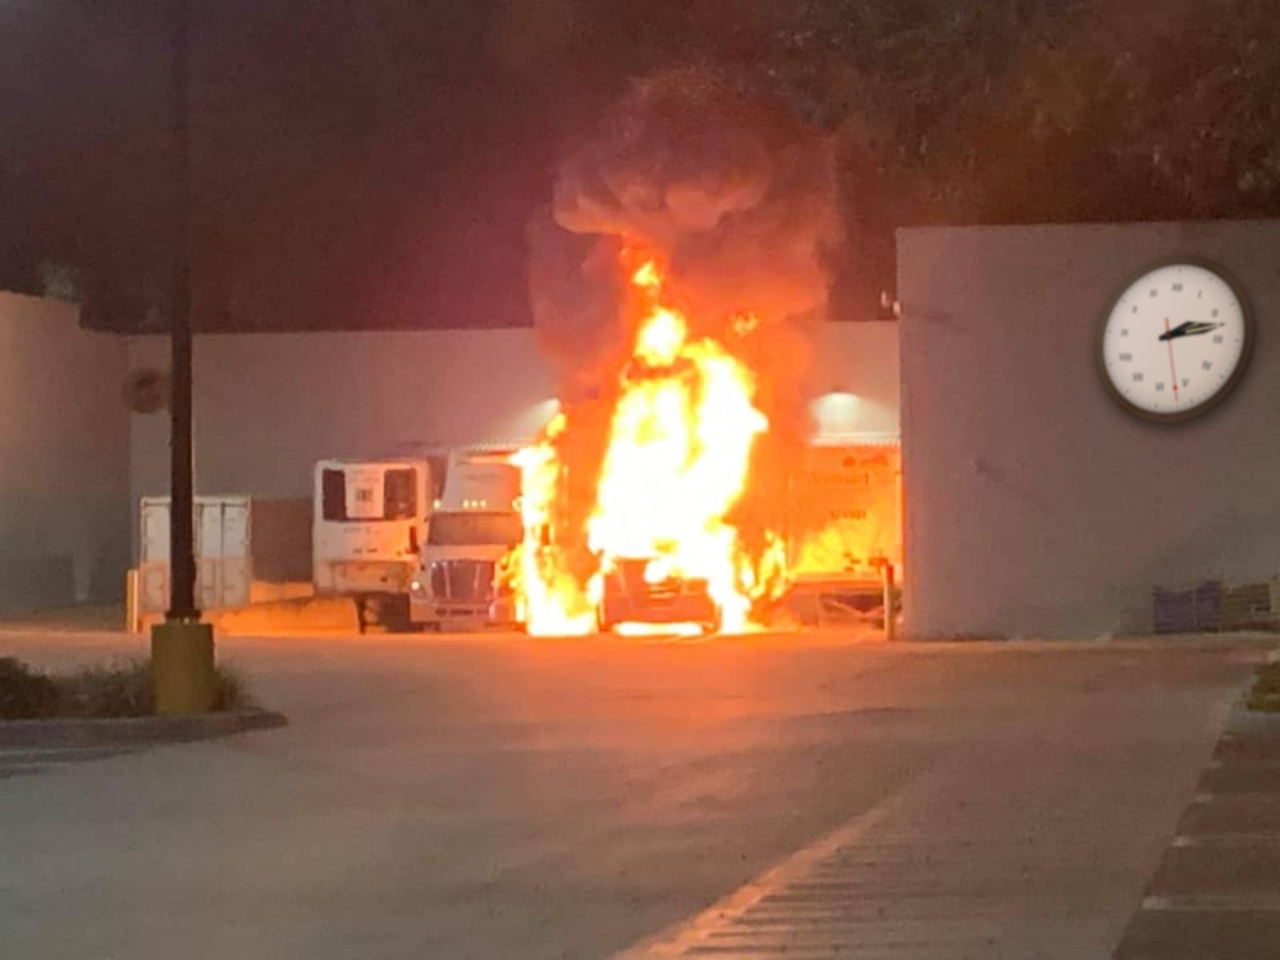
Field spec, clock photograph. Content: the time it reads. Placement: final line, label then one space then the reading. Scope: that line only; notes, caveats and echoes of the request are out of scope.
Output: 2:12:27
